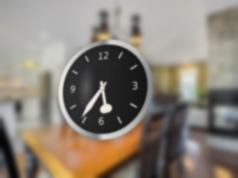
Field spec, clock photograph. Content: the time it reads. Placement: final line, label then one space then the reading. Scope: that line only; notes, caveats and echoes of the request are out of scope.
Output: 5:36
